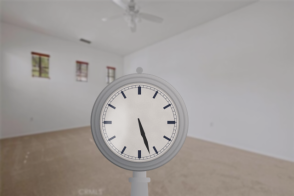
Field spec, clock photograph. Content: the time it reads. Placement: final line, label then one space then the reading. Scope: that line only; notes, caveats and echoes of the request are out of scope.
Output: 5:27
